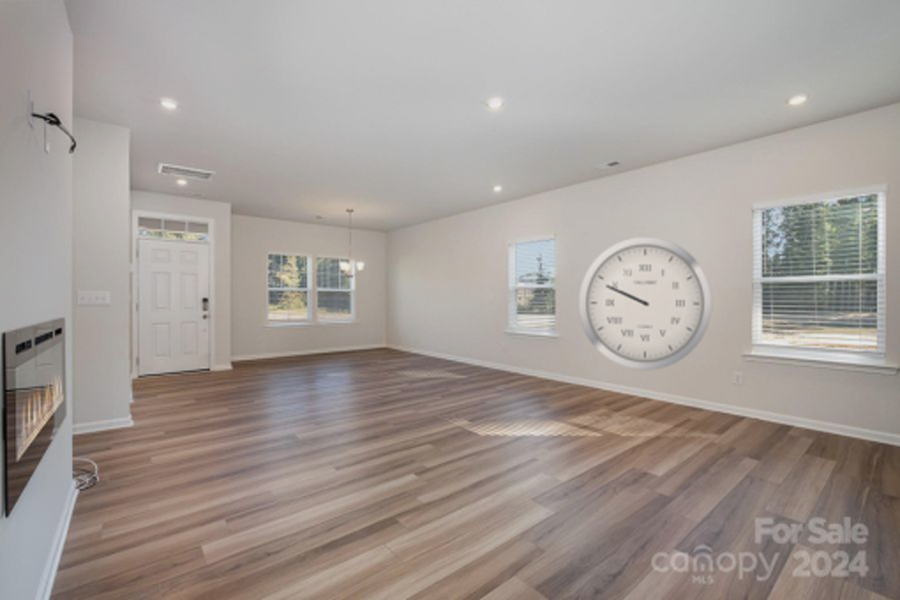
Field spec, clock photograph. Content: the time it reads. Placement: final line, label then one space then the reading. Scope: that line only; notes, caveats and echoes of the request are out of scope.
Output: 9:49
